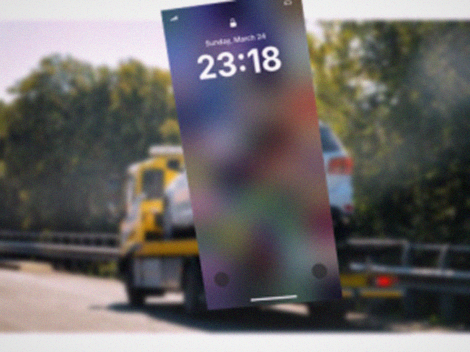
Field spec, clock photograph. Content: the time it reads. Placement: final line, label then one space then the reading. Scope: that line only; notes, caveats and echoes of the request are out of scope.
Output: 23:18
